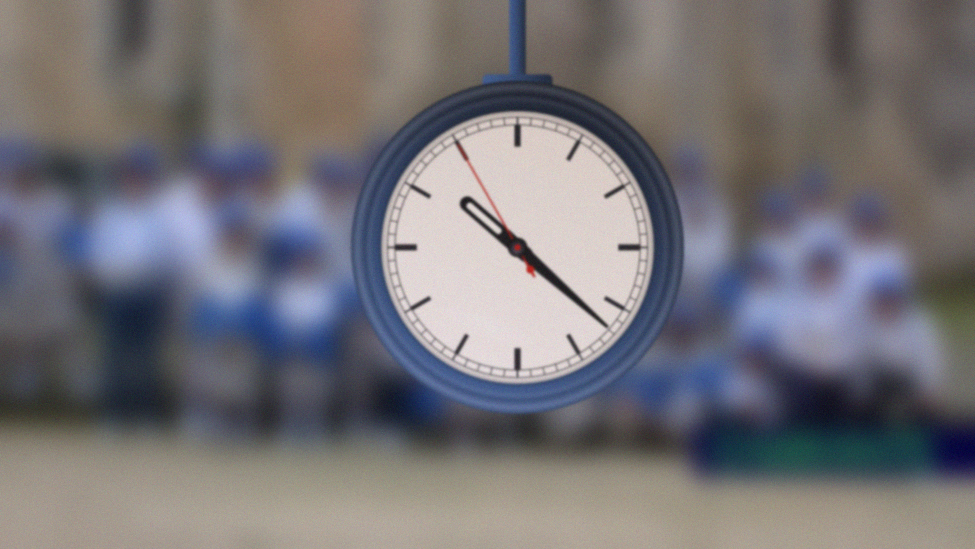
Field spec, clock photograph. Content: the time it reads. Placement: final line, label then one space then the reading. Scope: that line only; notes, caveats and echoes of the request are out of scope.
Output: 10:21:55
